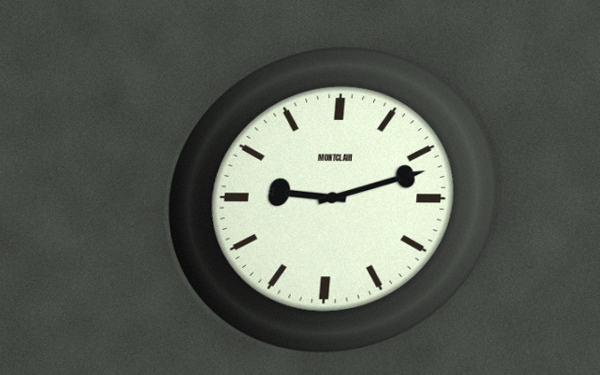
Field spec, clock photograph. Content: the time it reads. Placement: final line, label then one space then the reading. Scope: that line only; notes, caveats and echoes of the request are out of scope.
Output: 9:12
